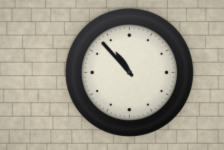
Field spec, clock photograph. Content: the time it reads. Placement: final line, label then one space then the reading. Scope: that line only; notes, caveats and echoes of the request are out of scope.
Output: 10:53
